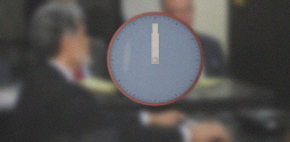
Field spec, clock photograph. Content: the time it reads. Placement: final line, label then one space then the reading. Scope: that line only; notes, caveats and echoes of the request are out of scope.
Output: 12:00
